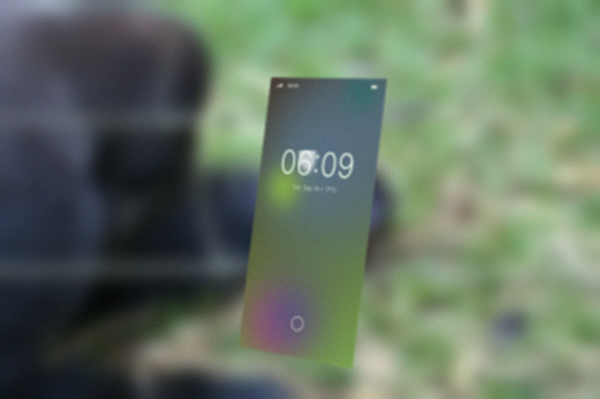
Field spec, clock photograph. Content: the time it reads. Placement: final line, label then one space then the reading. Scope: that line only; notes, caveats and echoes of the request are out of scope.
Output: 6:09
